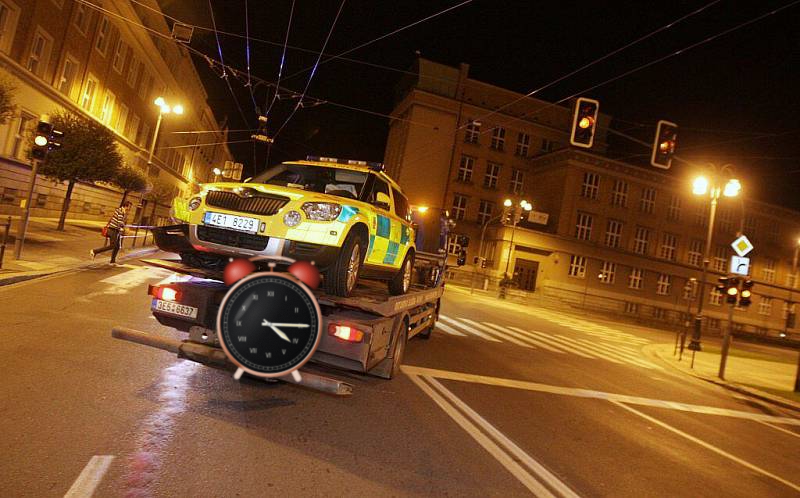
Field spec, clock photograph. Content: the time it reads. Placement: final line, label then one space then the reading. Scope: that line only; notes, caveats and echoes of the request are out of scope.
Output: 4:15
